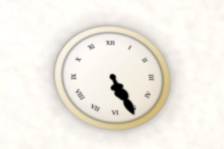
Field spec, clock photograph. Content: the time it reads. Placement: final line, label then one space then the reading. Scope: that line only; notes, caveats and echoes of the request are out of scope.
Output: 5:26
